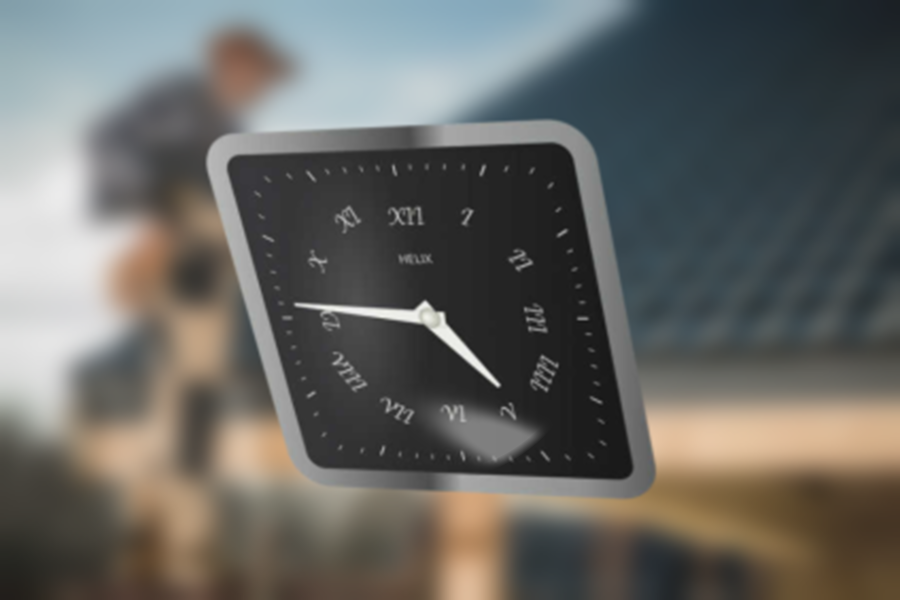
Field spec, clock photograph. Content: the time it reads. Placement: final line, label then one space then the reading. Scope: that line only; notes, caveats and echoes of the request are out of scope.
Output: 4:46
